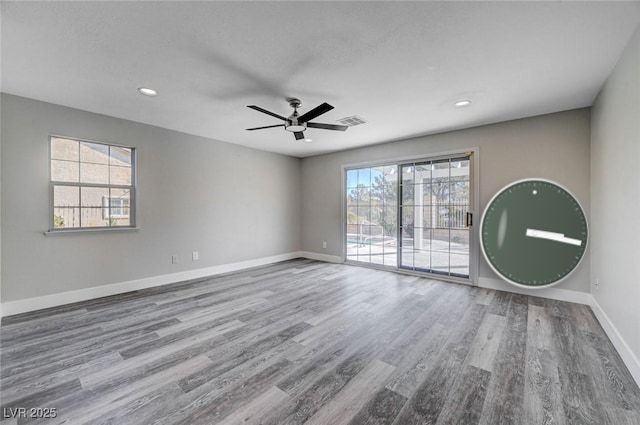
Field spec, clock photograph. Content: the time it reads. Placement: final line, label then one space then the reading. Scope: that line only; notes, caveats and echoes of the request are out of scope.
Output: 3:17
